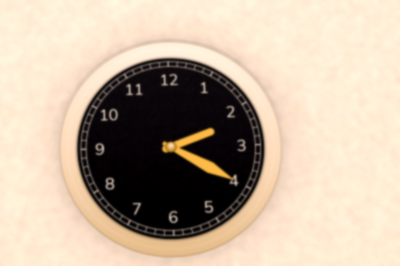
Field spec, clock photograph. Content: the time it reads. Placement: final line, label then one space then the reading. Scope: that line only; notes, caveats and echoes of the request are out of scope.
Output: 2:20
